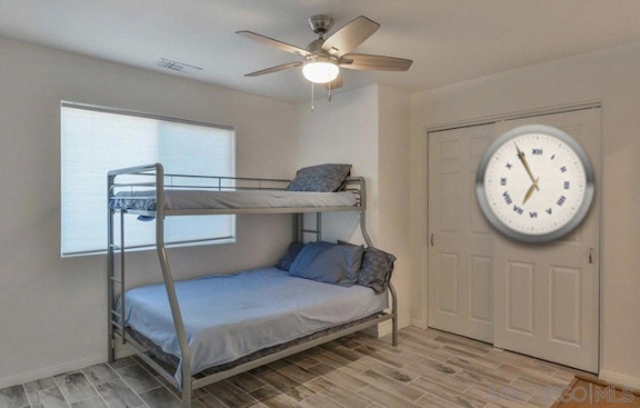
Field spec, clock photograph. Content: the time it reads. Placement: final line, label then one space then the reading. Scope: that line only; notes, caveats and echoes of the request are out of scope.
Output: 6:55
